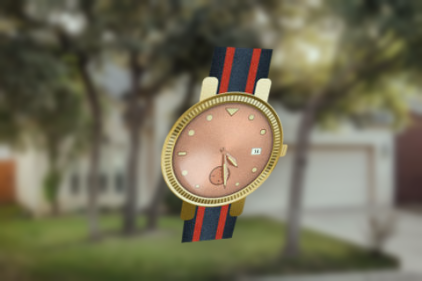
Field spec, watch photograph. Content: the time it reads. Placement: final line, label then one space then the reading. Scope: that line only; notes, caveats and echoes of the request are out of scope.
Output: 4:28
